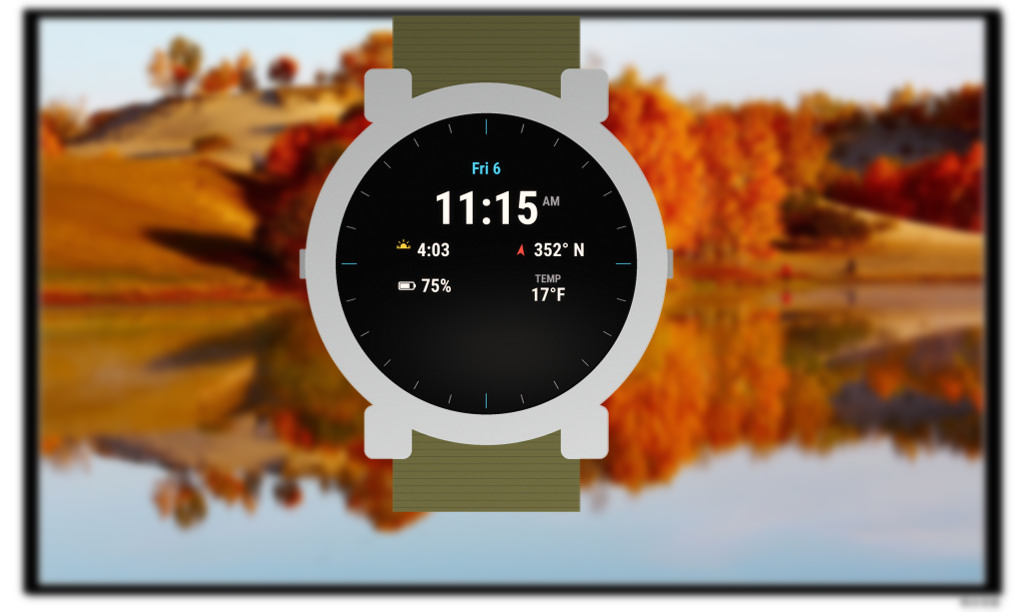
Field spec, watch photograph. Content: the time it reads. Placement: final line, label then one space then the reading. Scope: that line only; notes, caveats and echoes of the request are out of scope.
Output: 11:15
